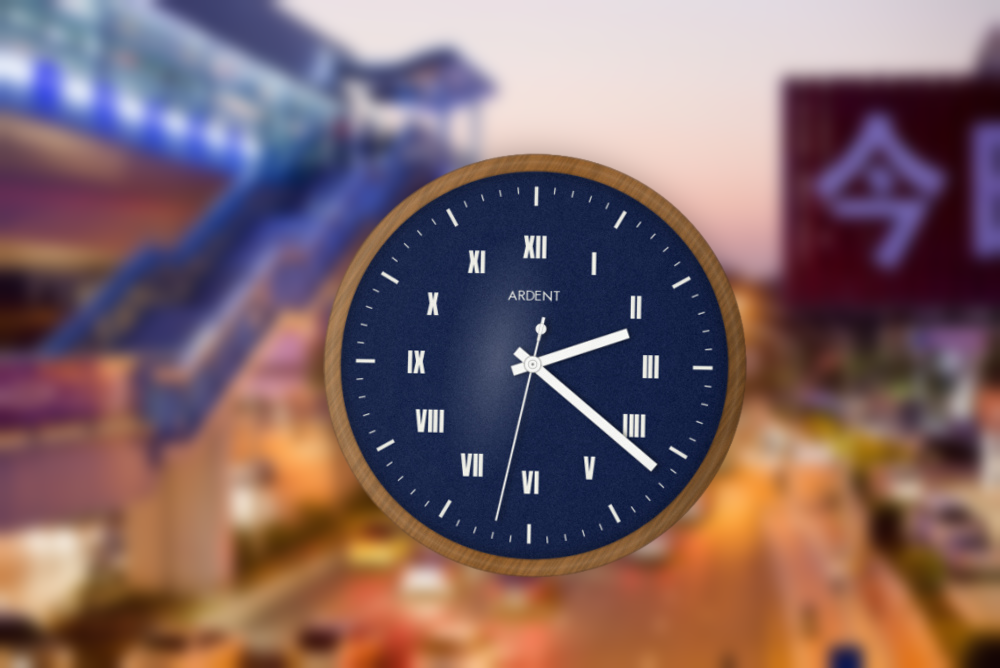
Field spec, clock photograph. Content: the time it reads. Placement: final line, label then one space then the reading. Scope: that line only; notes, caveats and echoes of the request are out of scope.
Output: 2:21:32
